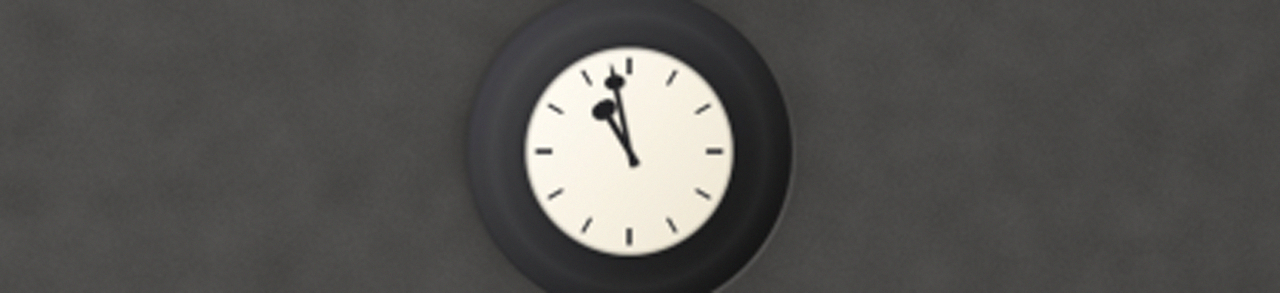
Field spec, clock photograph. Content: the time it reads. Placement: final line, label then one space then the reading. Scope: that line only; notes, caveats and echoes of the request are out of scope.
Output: 10:58
